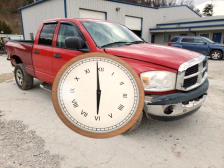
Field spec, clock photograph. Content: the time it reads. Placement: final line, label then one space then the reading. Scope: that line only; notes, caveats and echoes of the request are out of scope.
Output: 5:59
